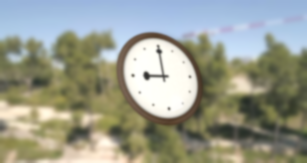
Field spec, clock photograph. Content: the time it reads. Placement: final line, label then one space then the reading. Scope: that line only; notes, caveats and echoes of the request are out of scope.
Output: 9:00
